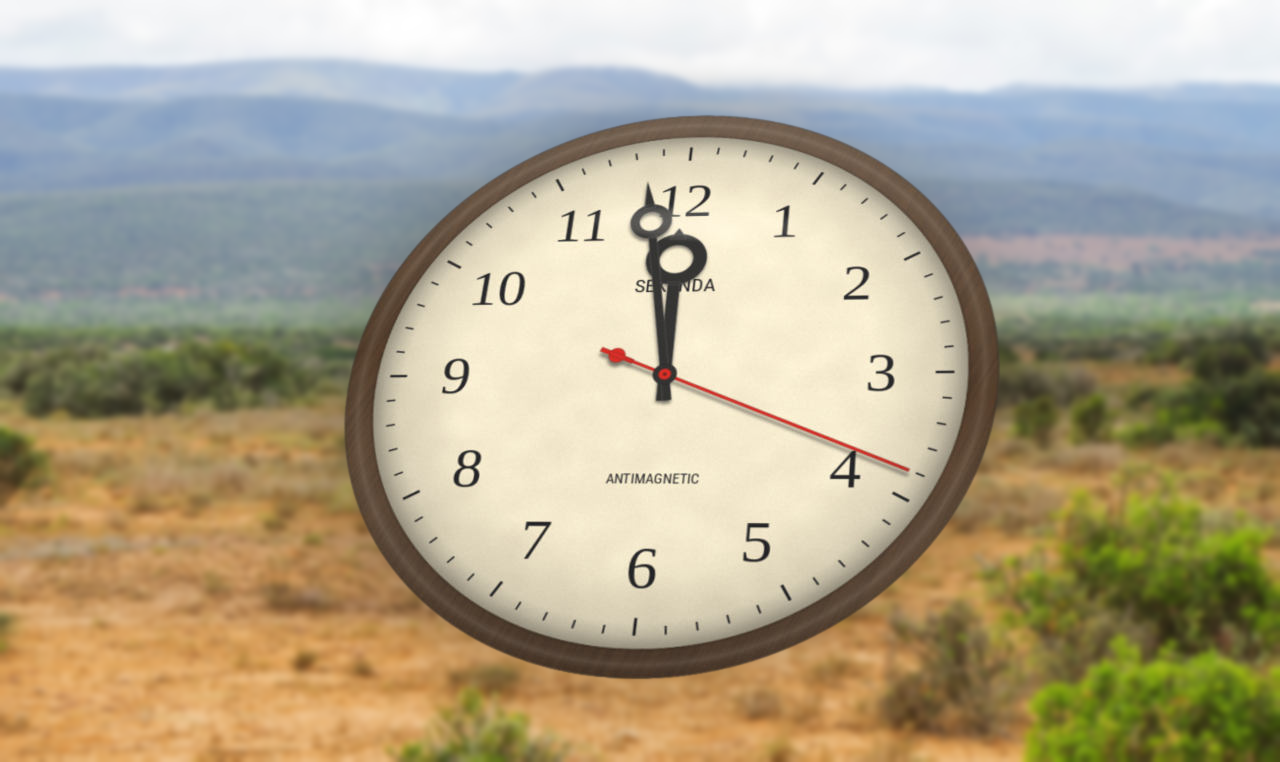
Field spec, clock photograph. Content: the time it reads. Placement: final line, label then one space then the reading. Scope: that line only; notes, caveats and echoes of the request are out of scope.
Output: 11:58:19
